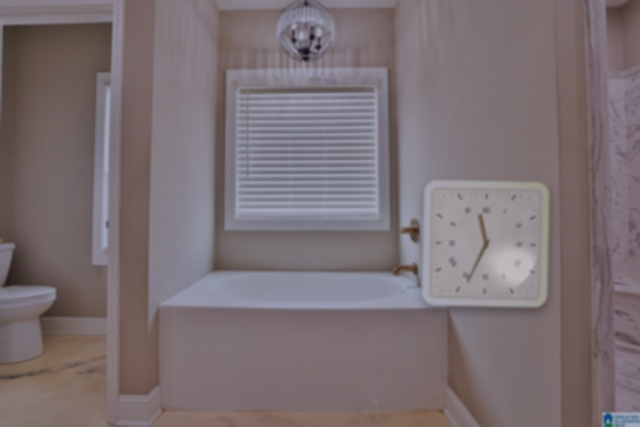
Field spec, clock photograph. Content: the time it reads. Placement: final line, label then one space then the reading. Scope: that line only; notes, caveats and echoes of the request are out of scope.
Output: 11:34
